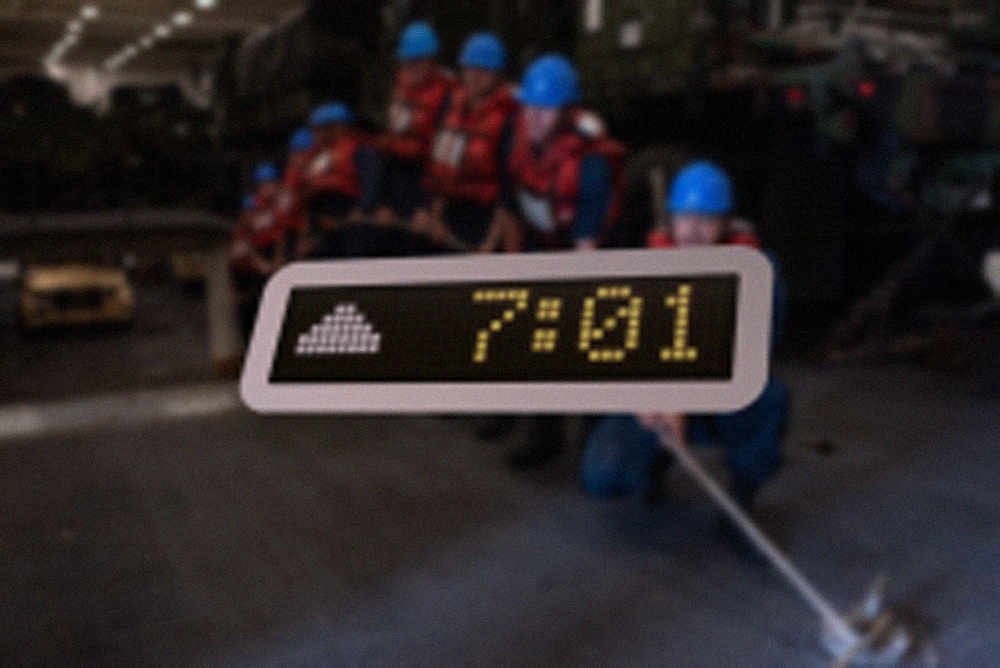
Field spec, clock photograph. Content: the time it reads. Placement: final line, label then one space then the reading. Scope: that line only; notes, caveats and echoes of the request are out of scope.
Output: 7:01
